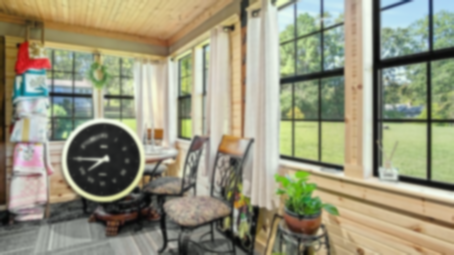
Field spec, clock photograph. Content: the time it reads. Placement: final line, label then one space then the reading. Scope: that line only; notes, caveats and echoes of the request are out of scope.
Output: 7:45
